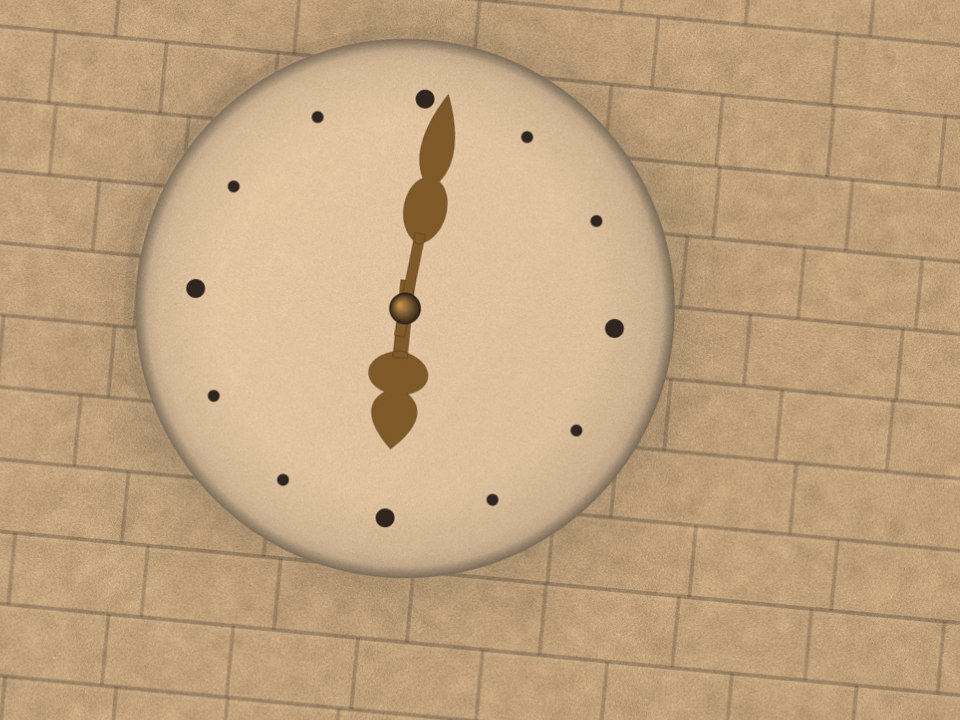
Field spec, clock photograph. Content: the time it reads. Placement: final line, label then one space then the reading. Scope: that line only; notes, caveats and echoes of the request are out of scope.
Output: 6:01
